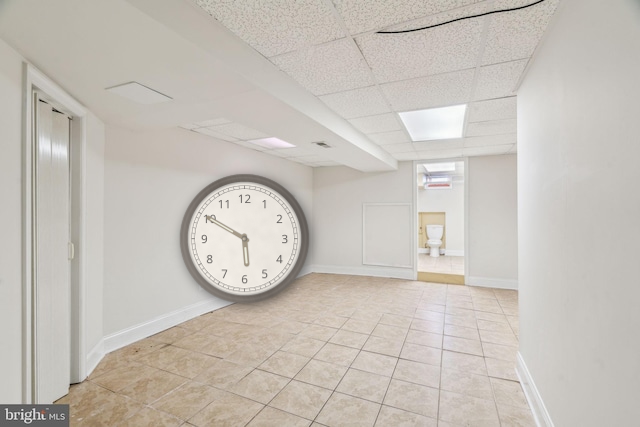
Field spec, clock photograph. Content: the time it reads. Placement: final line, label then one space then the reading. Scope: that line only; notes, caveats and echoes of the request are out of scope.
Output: 5:50
